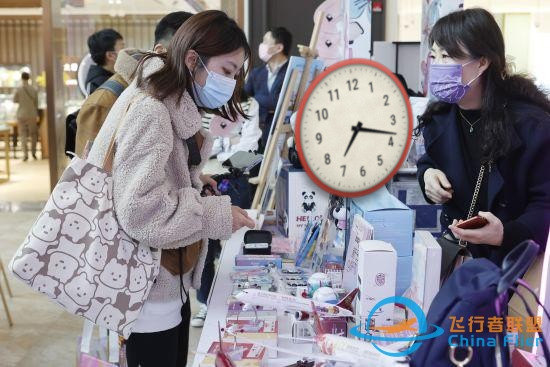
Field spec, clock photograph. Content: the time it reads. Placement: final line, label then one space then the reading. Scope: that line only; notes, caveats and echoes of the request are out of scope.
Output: 7:18
